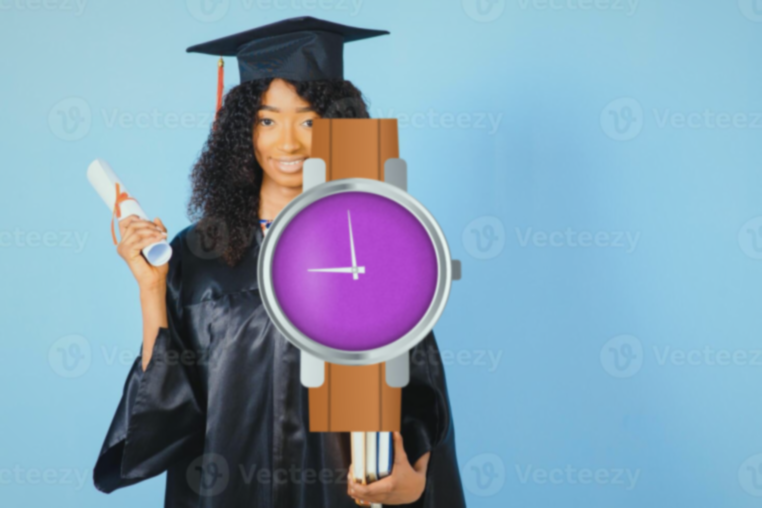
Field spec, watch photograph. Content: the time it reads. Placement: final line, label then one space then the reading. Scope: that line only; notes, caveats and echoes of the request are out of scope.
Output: 8:59
